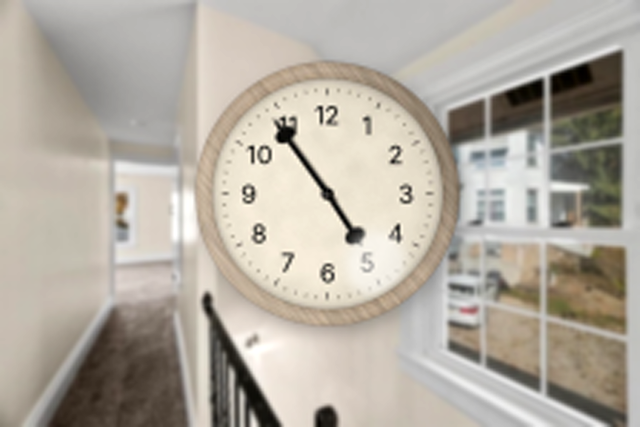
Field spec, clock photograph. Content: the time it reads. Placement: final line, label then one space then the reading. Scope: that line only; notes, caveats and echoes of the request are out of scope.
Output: 4:54
